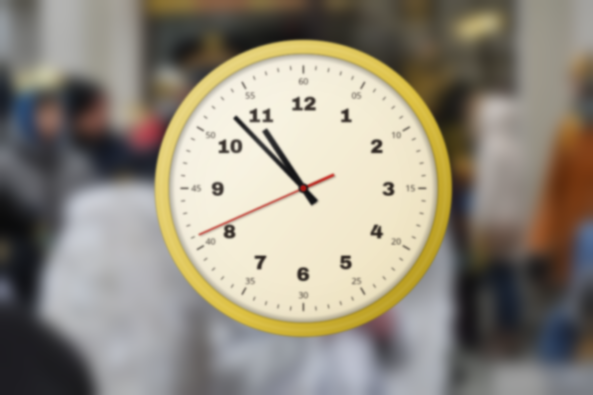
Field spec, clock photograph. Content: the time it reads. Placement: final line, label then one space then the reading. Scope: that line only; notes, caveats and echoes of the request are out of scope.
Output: 10:52:41
